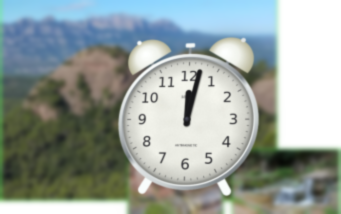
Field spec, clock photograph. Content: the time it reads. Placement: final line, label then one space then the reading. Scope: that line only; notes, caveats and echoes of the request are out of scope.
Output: 12:02
